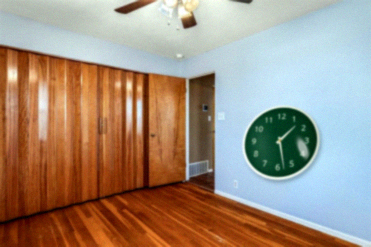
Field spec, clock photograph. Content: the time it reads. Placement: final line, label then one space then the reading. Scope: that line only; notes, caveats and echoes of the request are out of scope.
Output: 1:28
